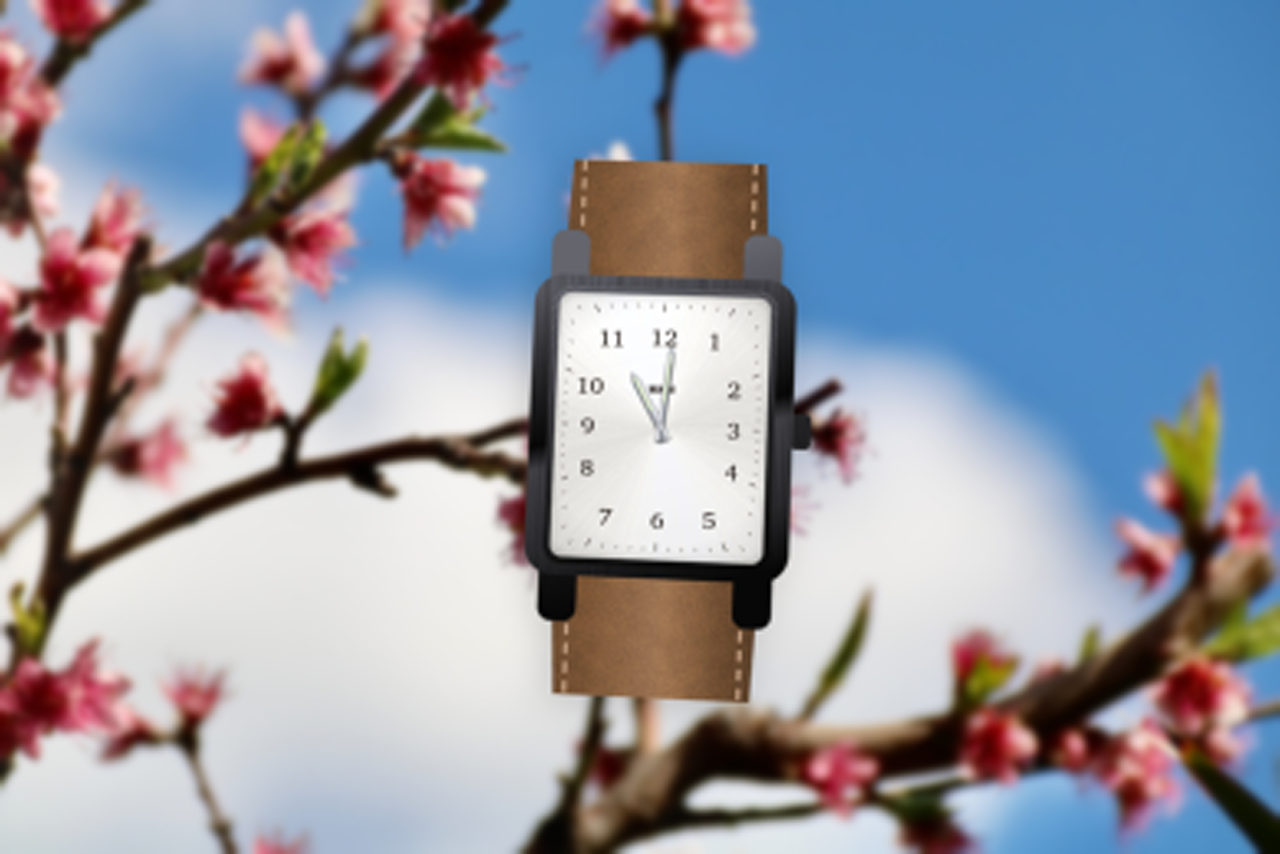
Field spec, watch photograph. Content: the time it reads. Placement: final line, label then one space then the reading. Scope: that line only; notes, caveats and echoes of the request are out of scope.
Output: 11:01
